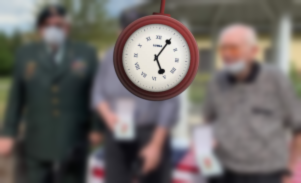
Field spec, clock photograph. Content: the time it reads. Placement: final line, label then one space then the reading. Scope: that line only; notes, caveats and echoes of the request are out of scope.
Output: 5:05
